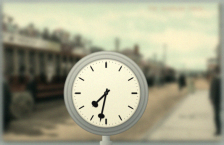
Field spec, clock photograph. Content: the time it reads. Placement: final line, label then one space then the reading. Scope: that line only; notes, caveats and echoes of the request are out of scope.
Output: 7:32
